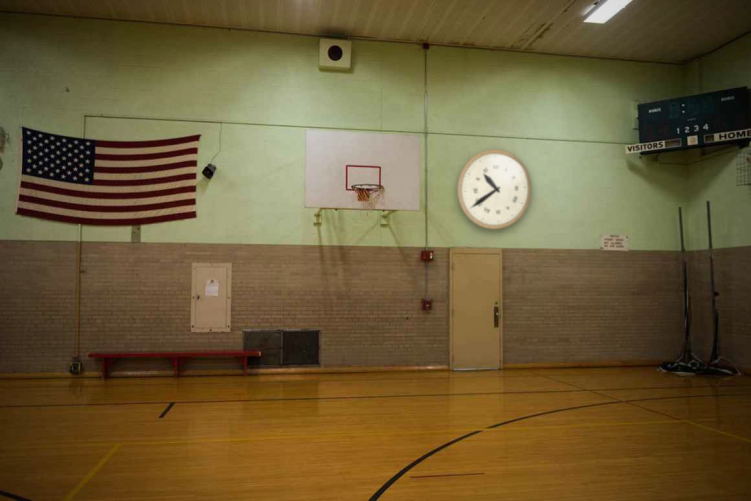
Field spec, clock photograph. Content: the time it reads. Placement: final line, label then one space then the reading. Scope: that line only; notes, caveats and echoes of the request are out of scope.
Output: 10:40
